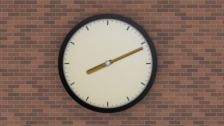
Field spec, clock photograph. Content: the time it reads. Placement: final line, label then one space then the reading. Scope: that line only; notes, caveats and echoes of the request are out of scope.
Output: 8:11
